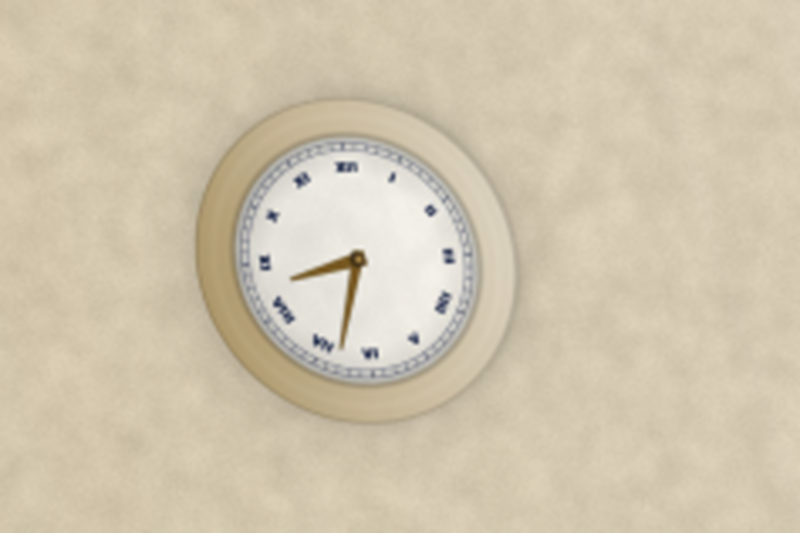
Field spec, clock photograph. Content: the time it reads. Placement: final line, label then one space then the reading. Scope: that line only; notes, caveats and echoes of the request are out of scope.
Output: 8:33
